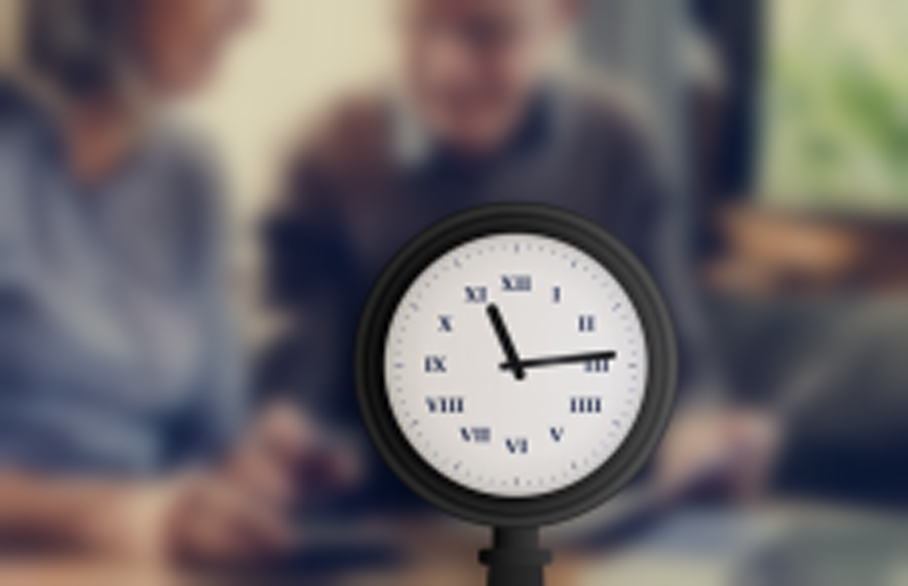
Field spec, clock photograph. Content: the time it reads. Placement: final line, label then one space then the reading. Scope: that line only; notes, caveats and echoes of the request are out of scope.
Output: 11:14
